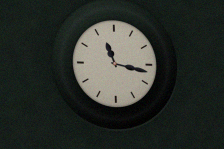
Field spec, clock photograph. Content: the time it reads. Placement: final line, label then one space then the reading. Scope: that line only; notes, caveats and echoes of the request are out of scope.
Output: 11:17
